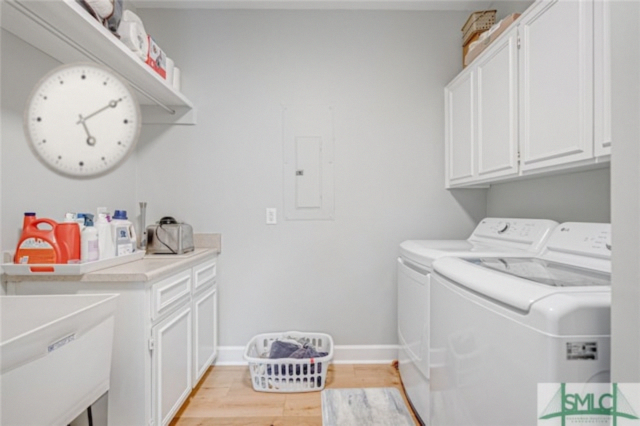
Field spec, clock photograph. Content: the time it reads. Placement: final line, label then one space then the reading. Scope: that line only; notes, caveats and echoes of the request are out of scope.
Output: 5:10
